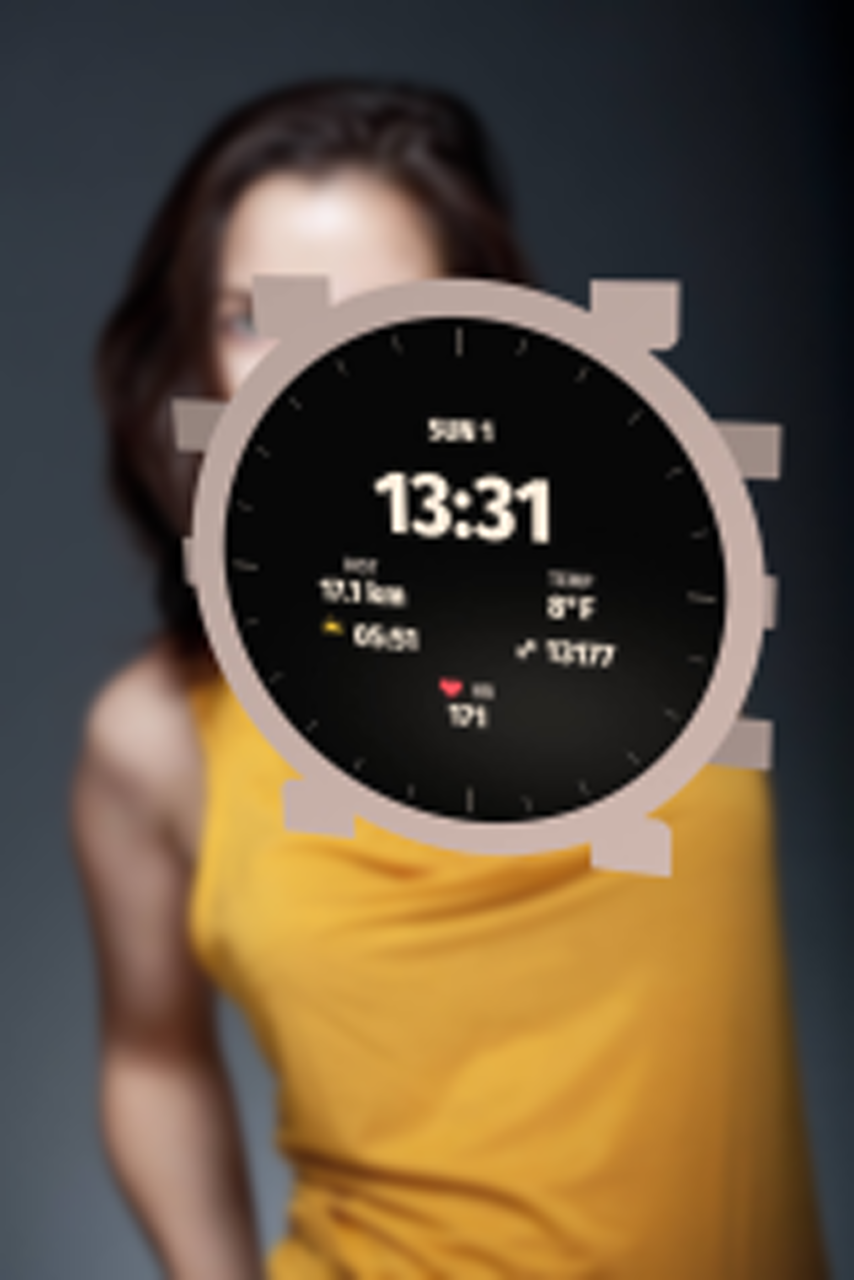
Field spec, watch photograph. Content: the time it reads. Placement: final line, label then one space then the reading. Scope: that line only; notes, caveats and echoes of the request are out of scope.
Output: 13:31
